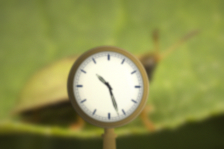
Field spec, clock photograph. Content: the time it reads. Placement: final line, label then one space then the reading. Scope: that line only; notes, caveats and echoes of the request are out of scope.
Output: 10:27
